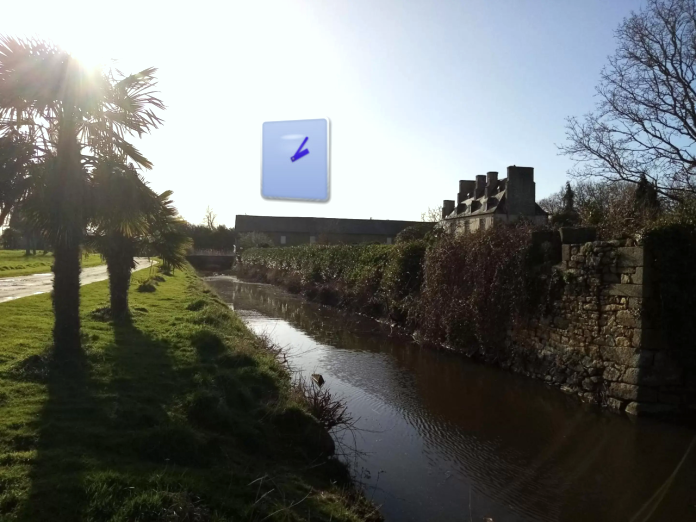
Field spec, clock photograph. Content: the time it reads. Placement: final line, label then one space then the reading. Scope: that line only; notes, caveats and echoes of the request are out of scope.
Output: 2:06
